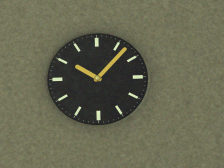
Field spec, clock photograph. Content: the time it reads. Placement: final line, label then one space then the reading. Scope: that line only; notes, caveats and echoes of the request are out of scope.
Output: 10:07
